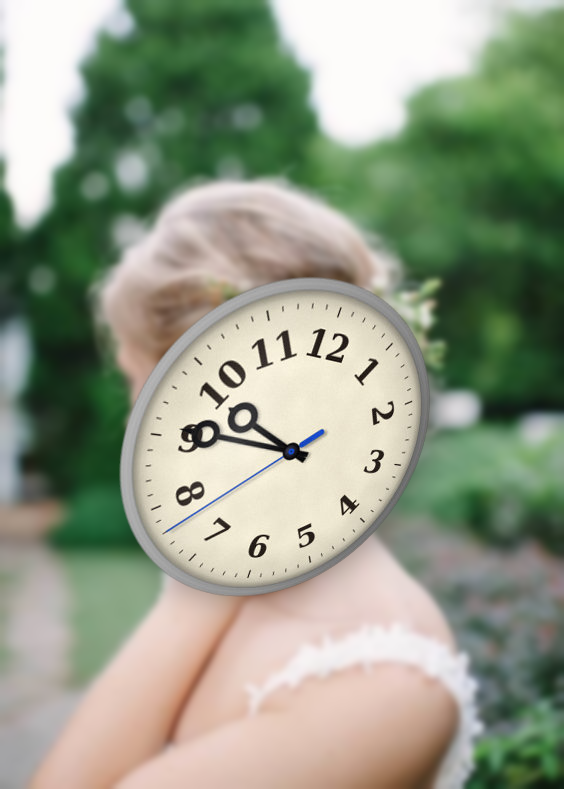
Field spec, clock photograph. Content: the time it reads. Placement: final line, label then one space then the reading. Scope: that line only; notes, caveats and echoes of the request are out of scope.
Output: 9:45:38
